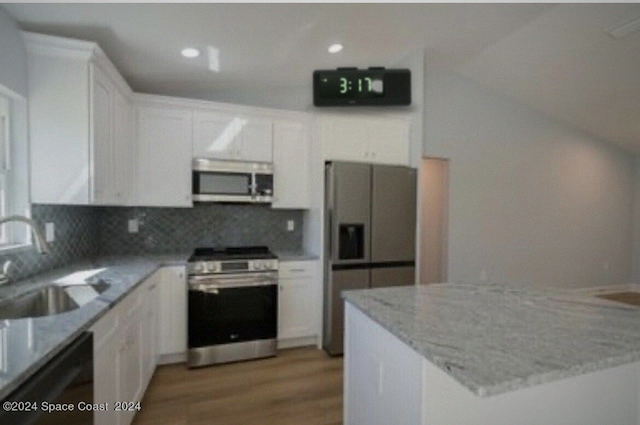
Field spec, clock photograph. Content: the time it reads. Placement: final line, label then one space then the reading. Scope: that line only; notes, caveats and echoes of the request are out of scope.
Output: 3:17
